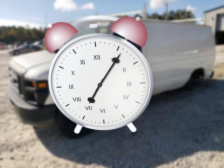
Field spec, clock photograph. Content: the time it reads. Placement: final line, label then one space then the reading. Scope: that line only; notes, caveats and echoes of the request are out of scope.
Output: 7:06
